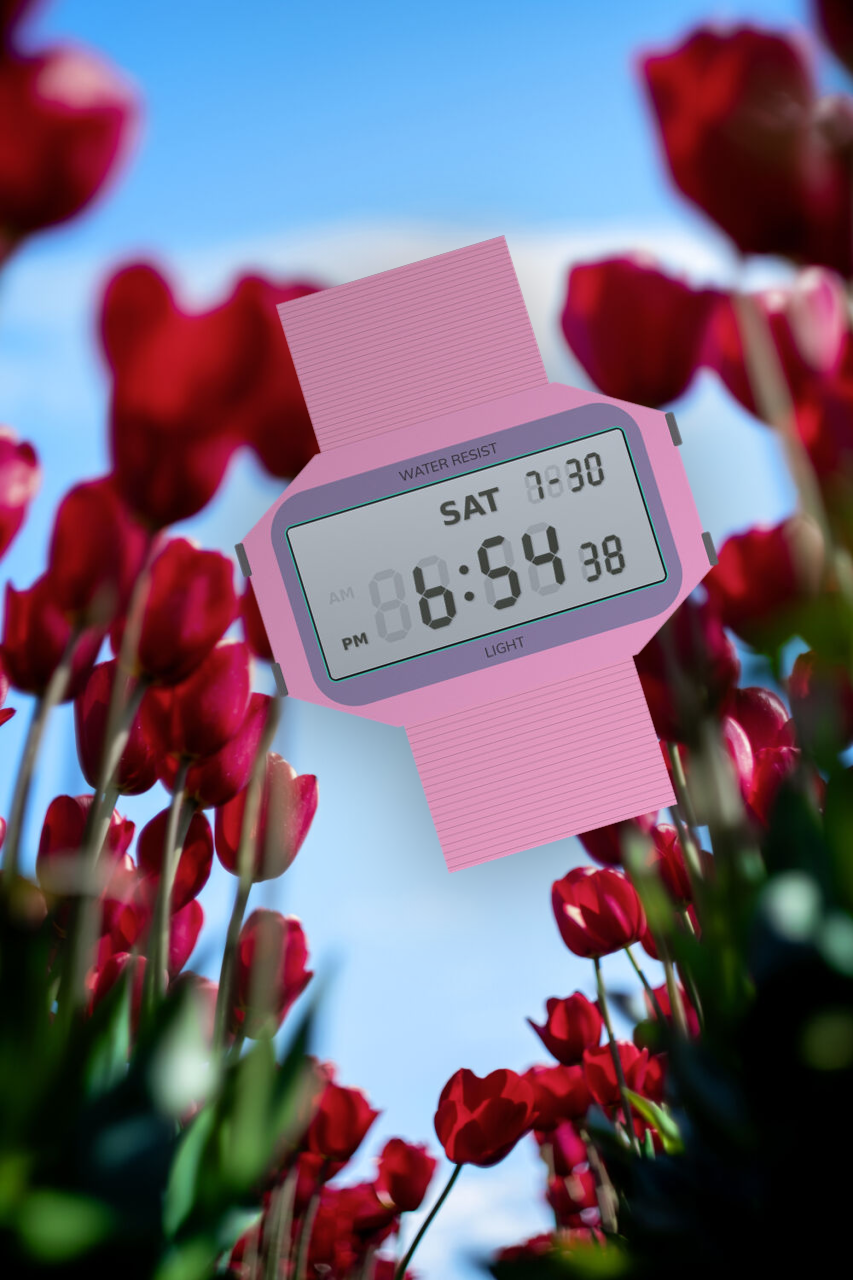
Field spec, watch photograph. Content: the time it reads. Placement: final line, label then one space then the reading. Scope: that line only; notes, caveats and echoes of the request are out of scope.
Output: 6:54:38
